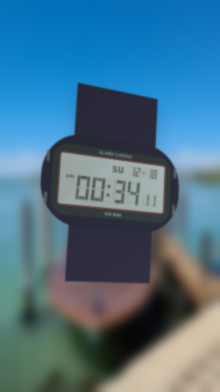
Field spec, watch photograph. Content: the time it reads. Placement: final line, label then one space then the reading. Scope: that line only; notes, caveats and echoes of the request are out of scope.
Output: 0:34:11
